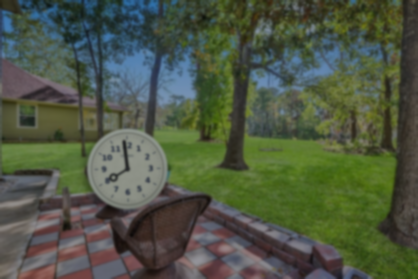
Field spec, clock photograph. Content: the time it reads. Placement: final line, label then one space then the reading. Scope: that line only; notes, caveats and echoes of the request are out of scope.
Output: 7:59
